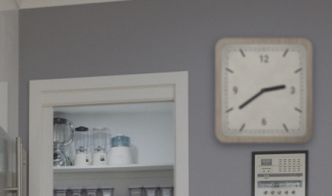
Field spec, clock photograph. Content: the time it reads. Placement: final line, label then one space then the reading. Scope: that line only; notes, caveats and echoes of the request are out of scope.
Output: 2:39
